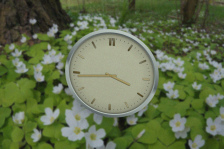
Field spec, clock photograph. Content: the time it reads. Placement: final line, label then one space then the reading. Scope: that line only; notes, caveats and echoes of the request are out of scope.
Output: 3:44
